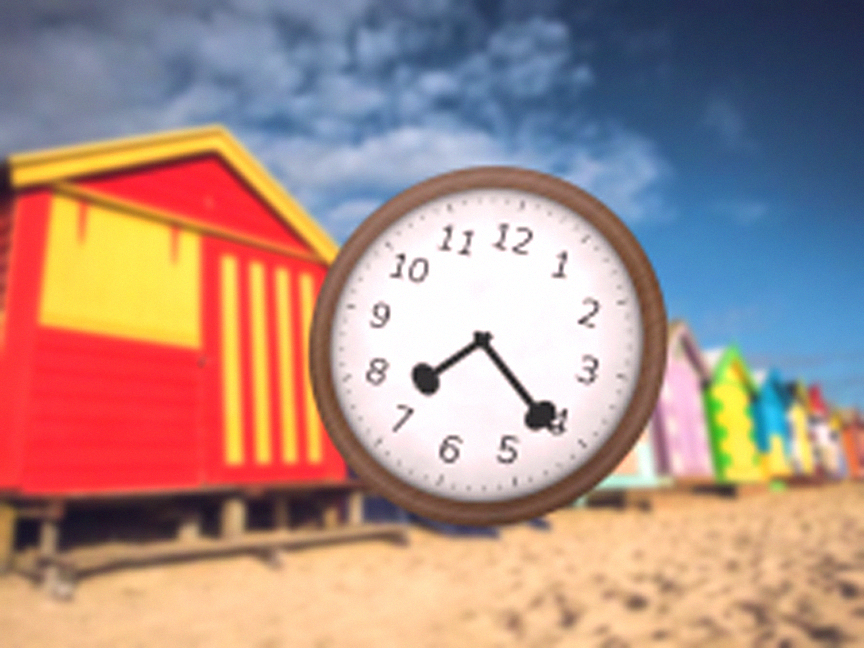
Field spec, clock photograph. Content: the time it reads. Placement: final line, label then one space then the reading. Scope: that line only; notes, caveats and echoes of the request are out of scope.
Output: 7:21
